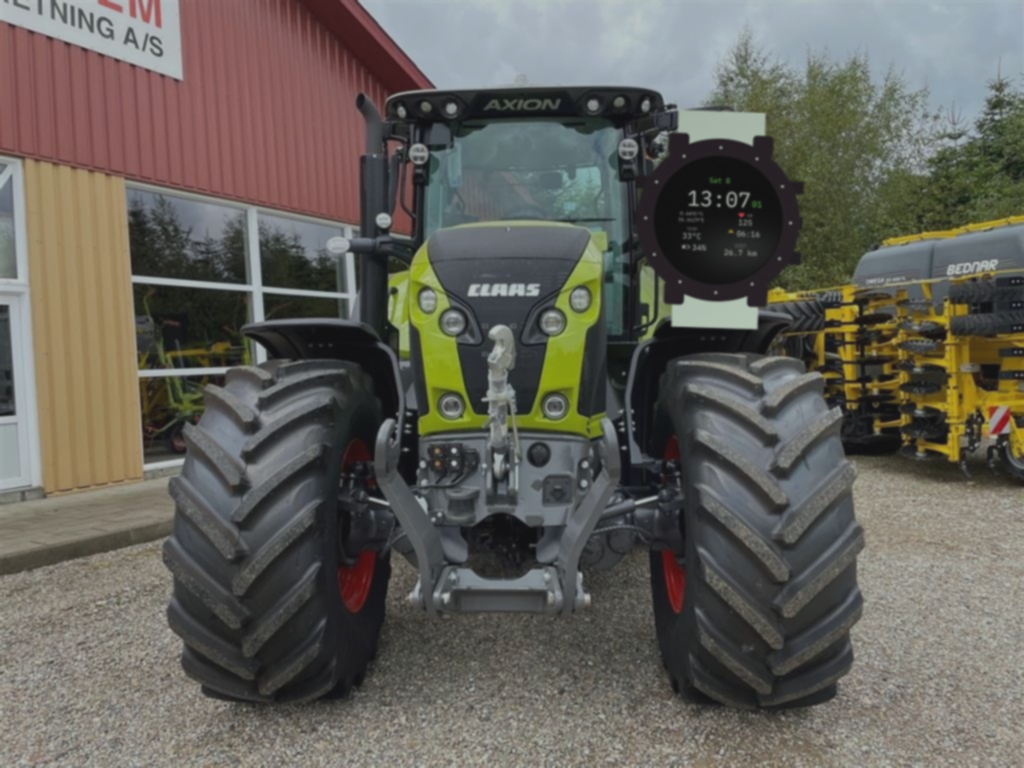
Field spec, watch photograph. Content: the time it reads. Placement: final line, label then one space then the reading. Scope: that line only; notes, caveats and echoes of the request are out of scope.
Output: 13:07
